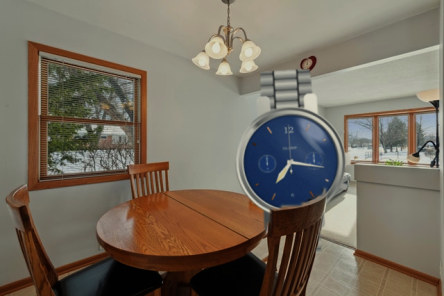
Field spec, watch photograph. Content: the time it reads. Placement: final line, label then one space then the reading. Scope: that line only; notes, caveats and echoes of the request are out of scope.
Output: 7:17
